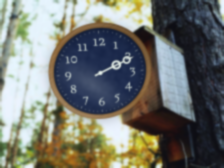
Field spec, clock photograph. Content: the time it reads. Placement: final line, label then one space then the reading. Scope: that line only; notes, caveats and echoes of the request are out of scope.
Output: 2:11
